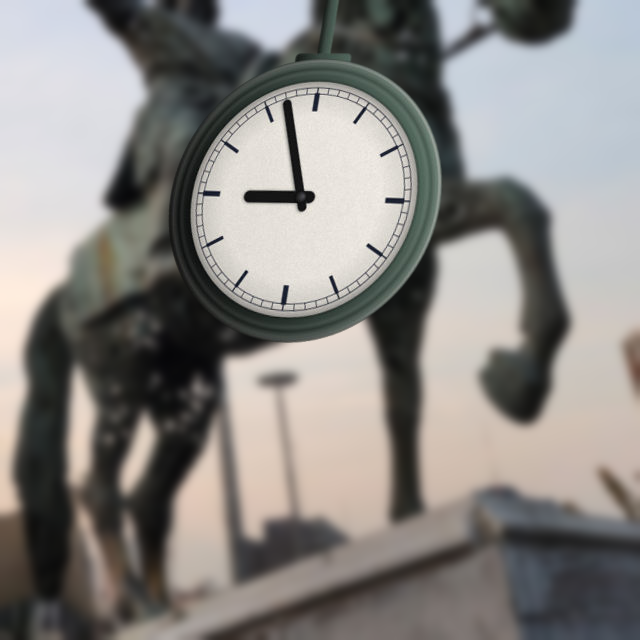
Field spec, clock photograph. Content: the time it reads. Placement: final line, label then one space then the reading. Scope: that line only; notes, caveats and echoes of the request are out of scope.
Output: 8:57
